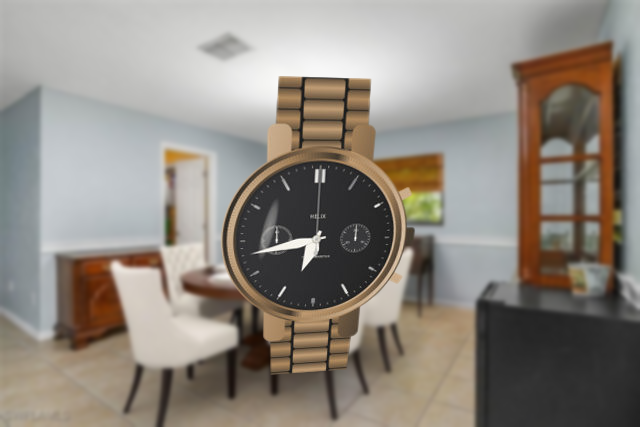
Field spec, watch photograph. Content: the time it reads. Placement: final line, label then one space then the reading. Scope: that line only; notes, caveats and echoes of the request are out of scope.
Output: 6:43
